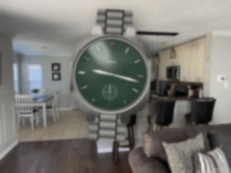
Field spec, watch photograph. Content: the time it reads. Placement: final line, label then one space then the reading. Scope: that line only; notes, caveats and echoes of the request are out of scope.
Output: 9:17
